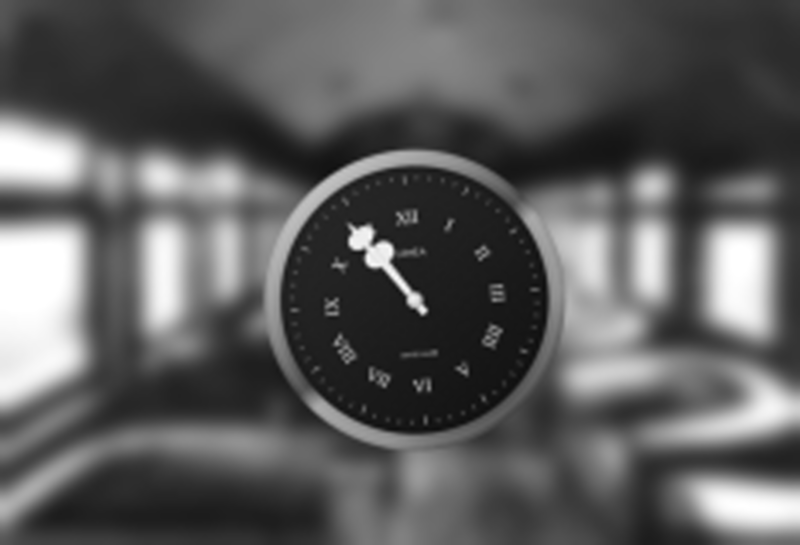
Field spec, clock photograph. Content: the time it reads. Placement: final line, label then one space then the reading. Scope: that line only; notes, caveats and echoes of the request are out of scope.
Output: 10:54
